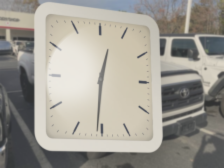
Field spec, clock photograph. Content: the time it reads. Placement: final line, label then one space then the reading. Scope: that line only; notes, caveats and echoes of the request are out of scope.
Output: 12:31
